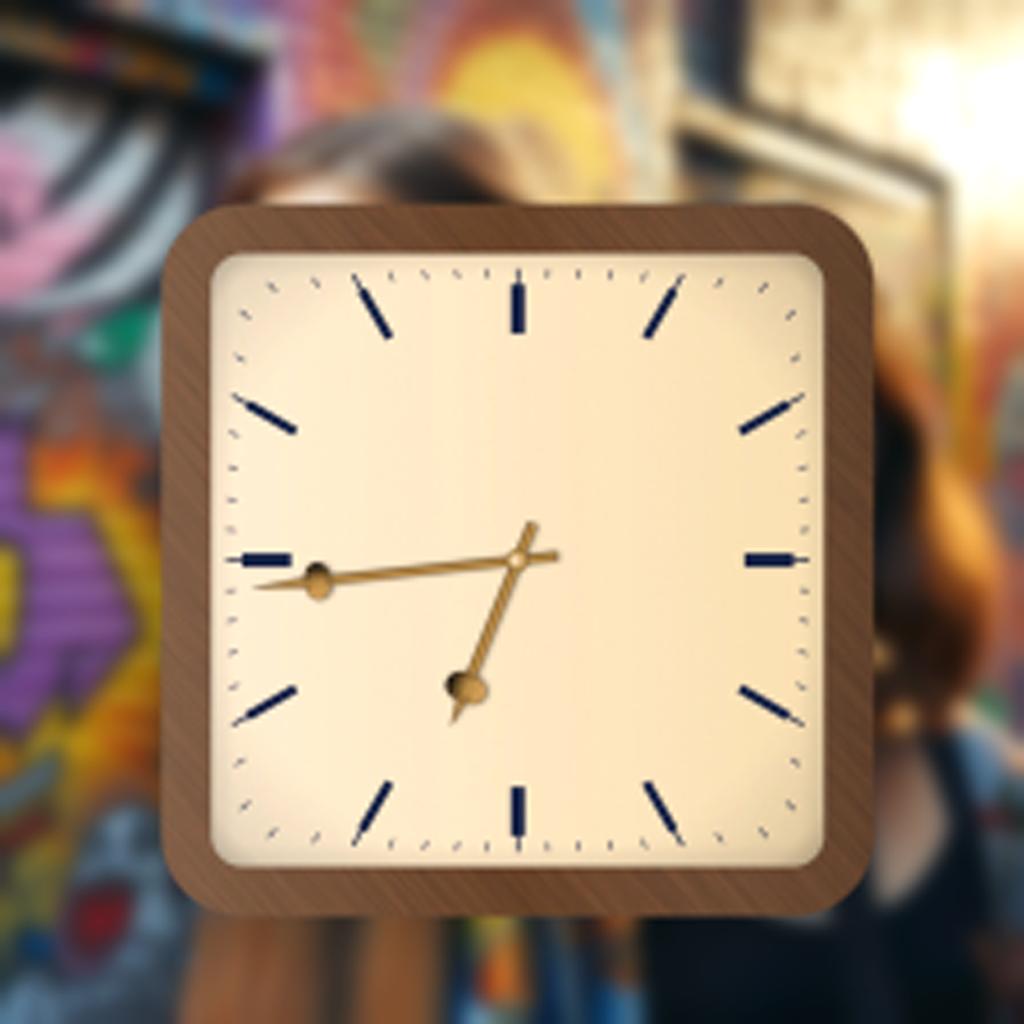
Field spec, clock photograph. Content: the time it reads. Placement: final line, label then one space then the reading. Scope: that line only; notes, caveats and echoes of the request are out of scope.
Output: 6:44
